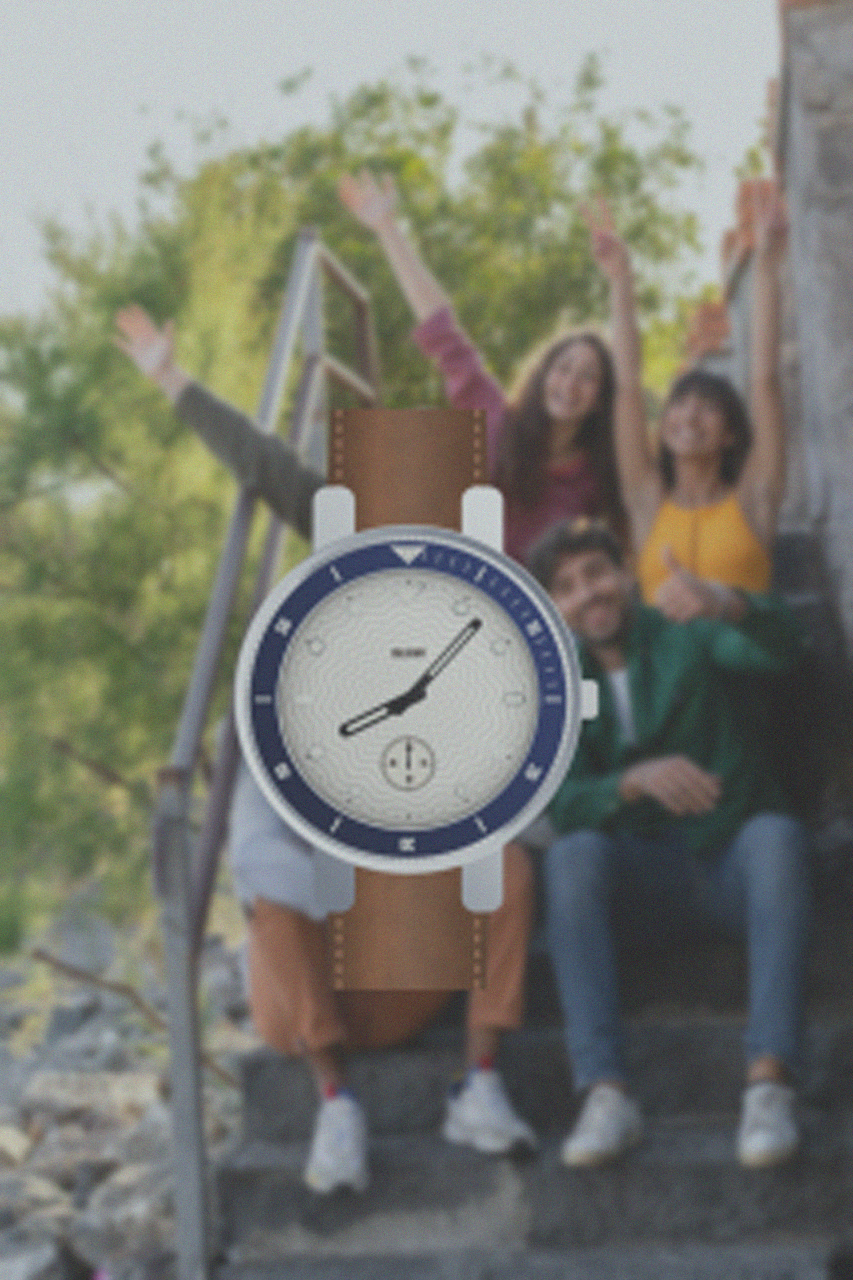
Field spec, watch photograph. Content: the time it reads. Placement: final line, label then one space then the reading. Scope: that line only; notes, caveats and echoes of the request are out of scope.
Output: 8:07
